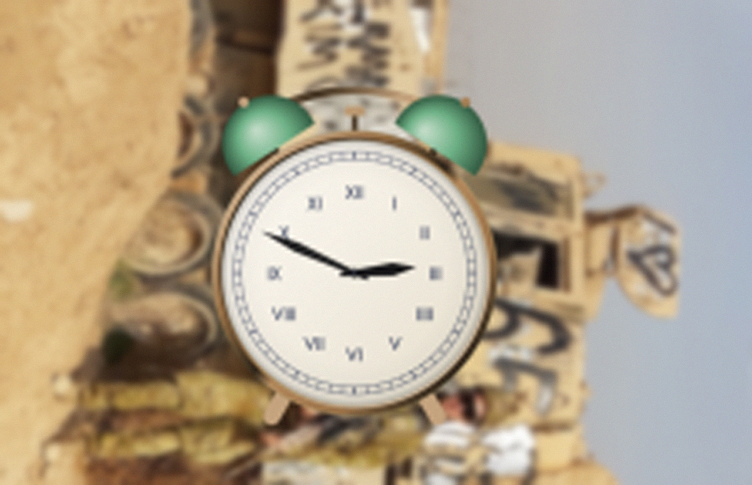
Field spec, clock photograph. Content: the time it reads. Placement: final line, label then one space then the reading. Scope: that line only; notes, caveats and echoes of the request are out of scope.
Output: 2:49
